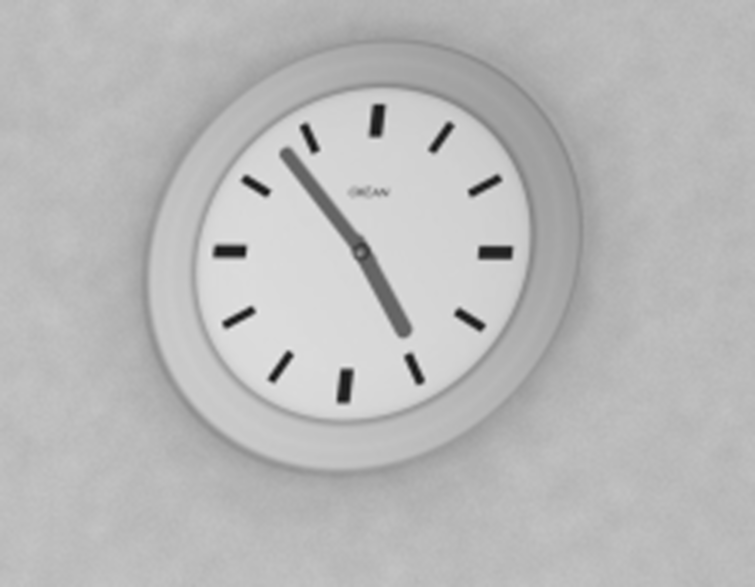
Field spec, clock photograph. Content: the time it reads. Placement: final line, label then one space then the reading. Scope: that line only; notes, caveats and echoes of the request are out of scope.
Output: 4:53
